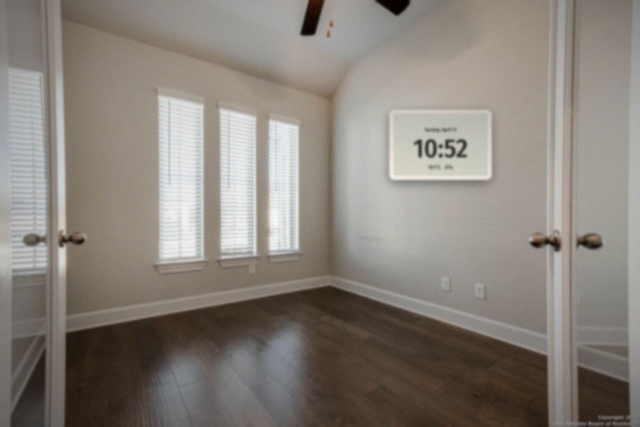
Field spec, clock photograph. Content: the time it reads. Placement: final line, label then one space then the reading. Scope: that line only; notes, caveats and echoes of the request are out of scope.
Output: 10:52
